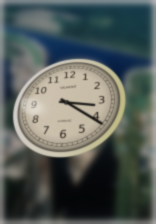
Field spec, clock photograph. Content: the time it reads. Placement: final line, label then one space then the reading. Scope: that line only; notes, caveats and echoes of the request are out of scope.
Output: 3:21
